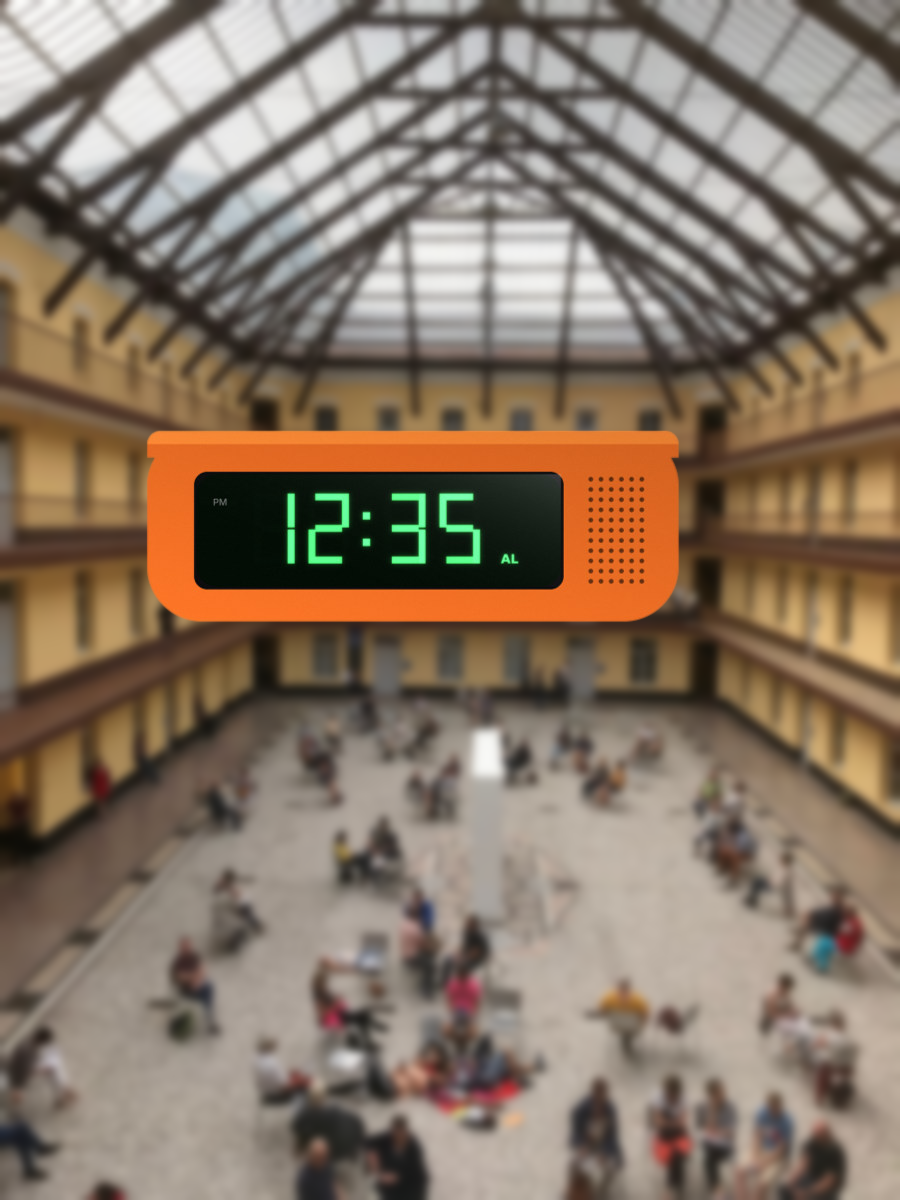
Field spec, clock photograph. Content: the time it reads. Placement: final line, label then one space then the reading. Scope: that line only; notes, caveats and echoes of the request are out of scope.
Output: 12:35
